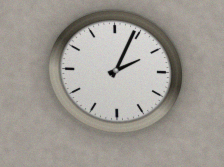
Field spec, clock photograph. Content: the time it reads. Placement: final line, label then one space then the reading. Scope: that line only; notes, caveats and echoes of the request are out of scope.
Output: 2:04
